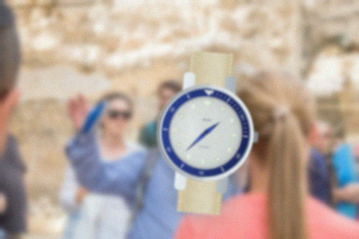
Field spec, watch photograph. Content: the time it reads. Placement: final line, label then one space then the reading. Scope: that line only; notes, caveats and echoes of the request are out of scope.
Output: 1:37
